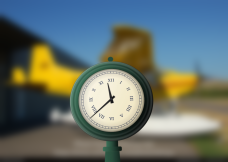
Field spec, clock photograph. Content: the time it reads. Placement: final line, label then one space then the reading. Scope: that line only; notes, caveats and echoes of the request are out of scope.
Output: 11:38
